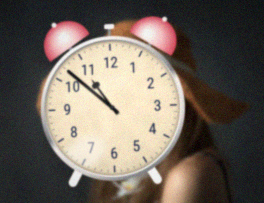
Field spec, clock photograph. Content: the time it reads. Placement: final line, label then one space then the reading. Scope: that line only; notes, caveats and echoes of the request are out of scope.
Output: 10:52
